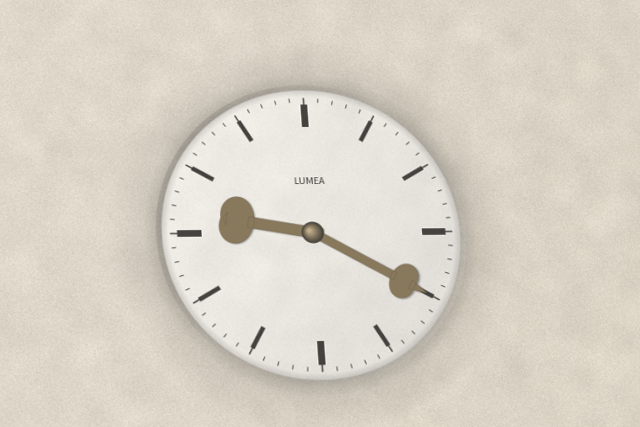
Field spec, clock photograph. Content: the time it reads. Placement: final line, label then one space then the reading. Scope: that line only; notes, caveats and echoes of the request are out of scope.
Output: 9:20
